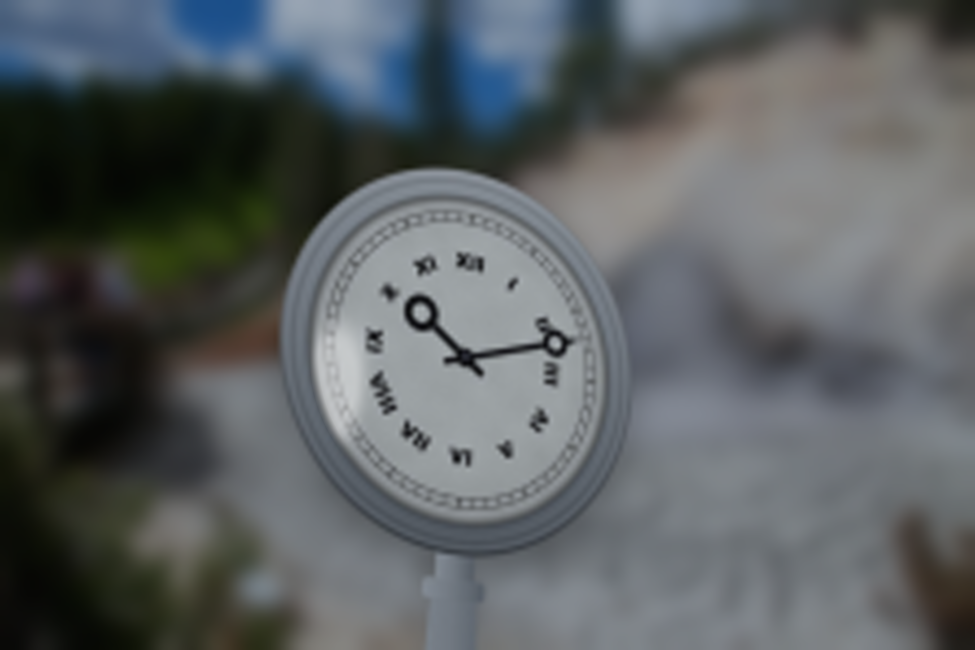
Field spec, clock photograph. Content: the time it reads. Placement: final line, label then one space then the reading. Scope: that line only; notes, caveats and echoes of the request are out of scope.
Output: 10:12
